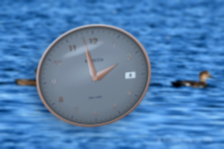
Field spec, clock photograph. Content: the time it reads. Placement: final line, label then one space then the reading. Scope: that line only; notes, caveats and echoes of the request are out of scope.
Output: 1:58
